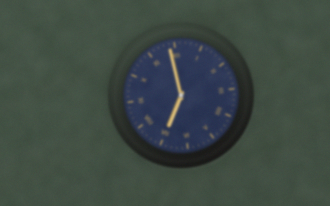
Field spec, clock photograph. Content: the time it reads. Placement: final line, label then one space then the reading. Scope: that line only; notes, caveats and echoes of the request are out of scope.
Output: 6:59
